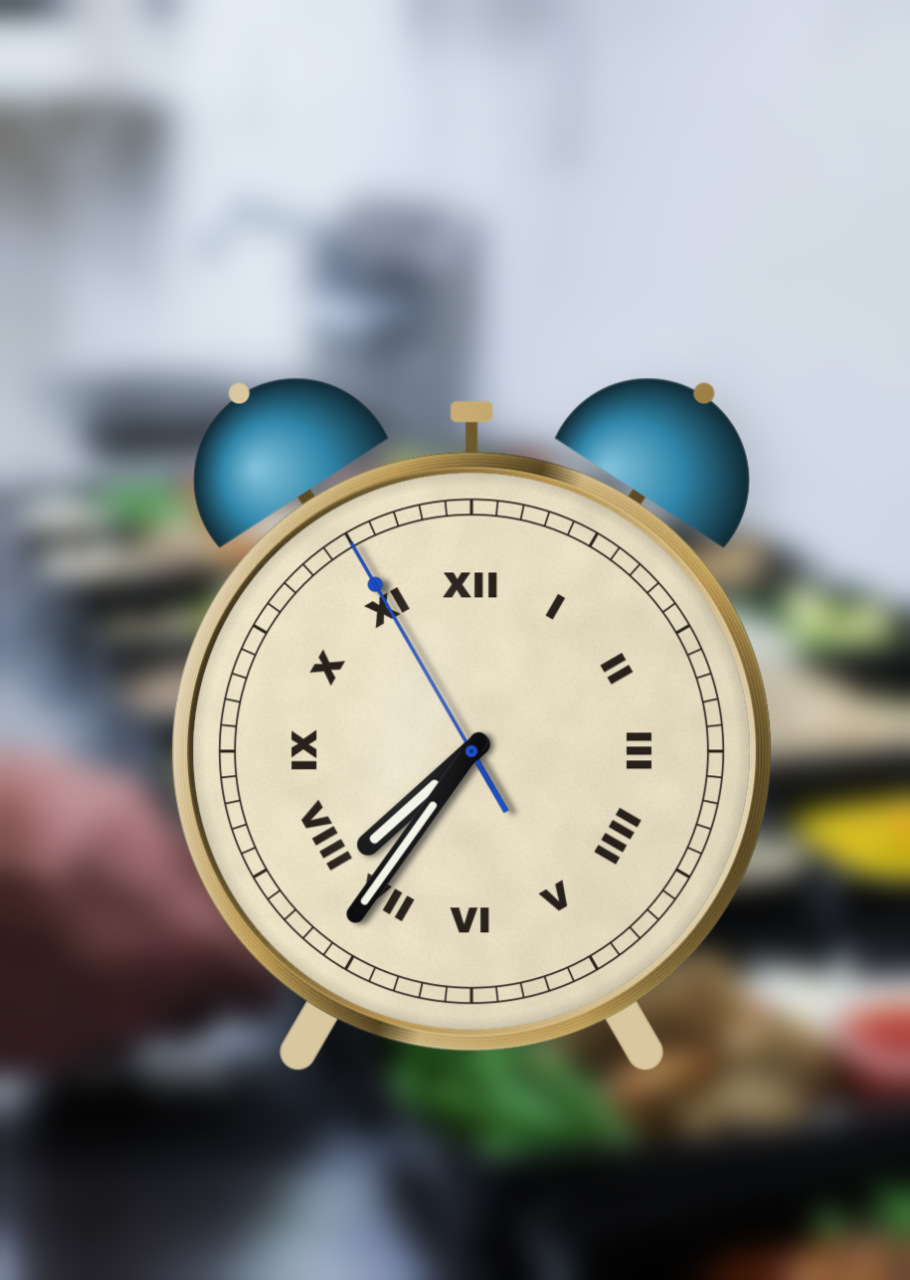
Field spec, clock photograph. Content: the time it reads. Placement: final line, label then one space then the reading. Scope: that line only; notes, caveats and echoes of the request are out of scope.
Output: 7:35:55
